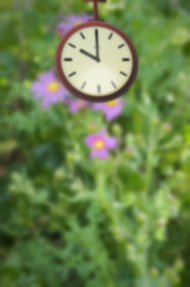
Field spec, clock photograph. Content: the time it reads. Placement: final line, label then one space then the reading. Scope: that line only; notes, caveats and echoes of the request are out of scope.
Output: 10:00
